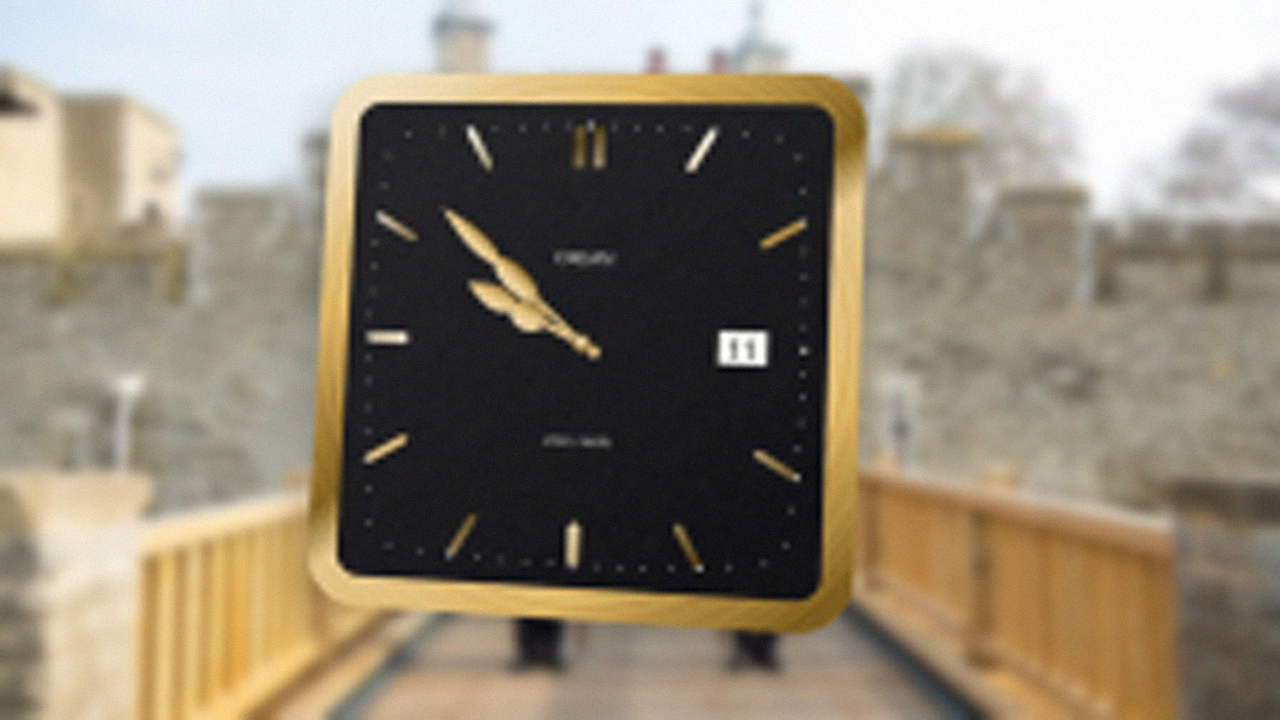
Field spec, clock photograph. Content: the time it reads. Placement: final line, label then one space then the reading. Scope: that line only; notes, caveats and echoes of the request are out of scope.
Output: 9:52
